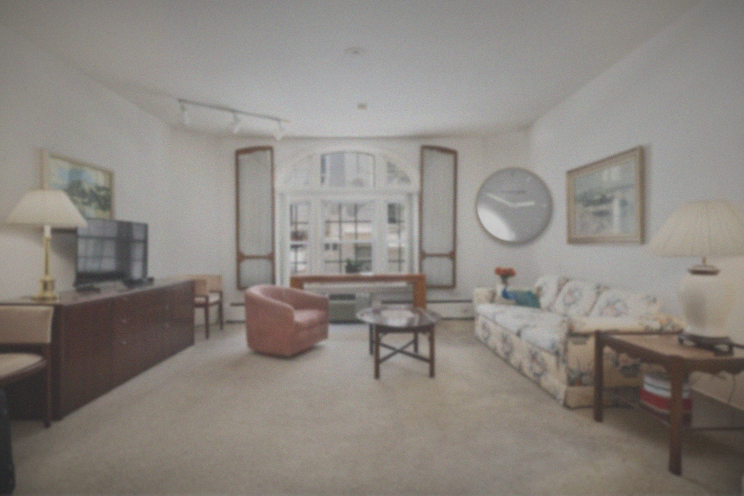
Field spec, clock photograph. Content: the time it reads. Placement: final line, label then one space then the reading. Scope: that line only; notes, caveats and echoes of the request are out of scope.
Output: 2:49
